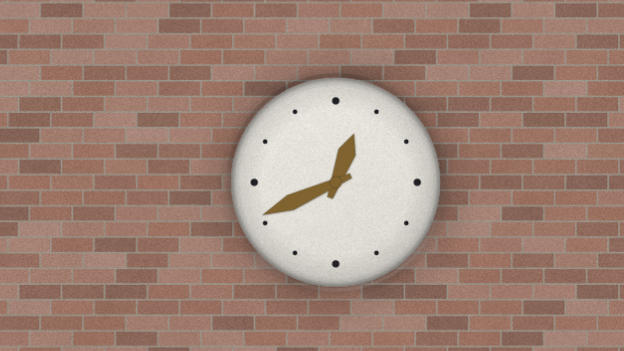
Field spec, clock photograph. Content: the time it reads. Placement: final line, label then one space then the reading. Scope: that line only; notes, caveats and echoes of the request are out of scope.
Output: 12:41
